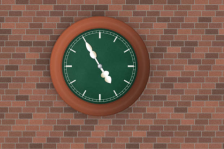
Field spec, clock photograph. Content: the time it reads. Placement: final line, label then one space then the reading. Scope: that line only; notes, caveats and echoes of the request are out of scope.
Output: 4:55
